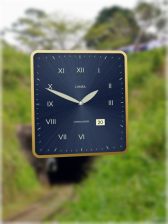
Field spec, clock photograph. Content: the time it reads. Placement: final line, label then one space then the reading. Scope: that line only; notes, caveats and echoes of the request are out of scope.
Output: 1:49
